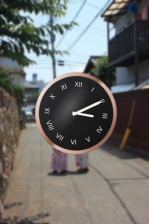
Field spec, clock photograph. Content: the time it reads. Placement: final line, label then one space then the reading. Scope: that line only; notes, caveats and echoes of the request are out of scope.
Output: 3:10
